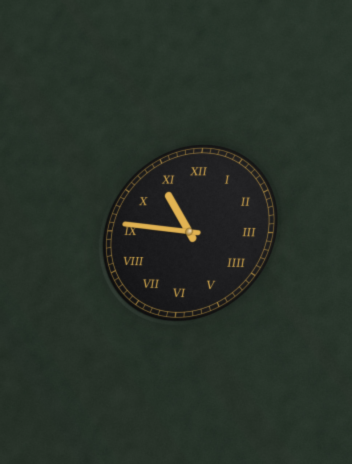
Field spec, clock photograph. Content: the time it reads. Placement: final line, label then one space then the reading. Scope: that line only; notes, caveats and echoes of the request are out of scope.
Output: 10:46
